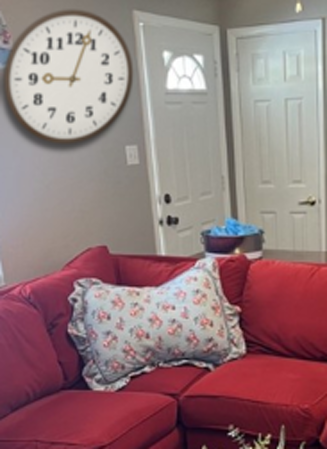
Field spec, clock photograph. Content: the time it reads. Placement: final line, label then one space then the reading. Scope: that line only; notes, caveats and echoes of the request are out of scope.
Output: 9:03
